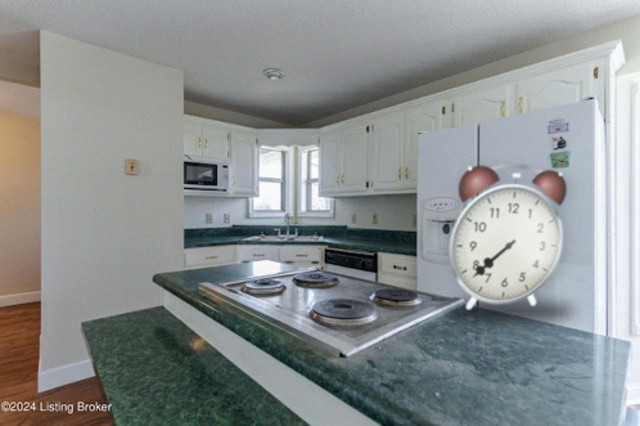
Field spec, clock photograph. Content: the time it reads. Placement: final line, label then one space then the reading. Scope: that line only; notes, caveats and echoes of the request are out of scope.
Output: 7:38
